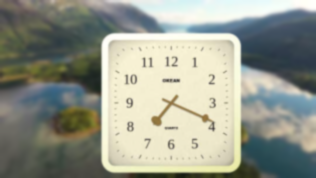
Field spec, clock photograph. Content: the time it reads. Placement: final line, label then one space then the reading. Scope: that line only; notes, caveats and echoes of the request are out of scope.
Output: 7:19
